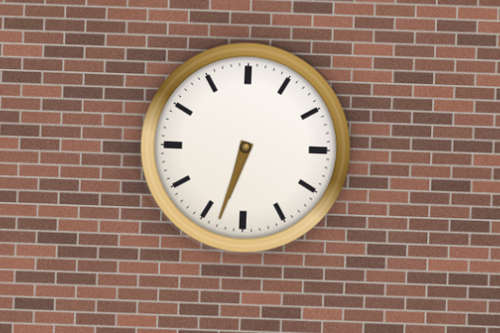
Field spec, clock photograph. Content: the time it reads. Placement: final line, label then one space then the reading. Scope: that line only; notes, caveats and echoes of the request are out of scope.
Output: 6:33
